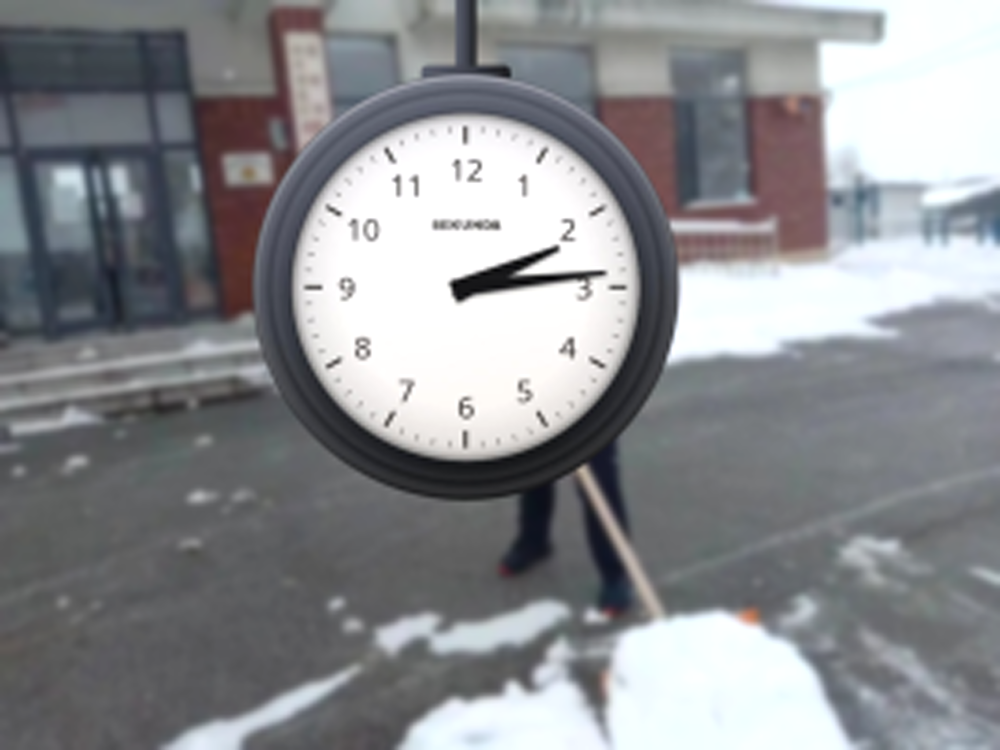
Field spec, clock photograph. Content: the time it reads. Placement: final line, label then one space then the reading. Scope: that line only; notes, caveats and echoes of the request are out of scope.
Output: 2:14
